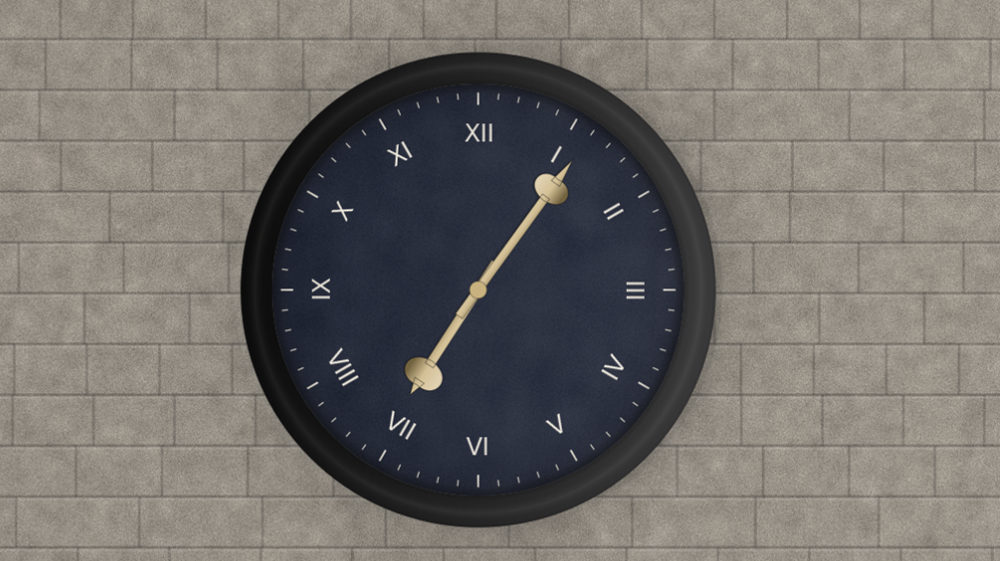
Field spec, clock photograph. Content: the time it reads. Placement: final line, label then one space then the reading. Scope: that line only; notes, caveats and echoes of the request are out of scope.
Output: 7:06
